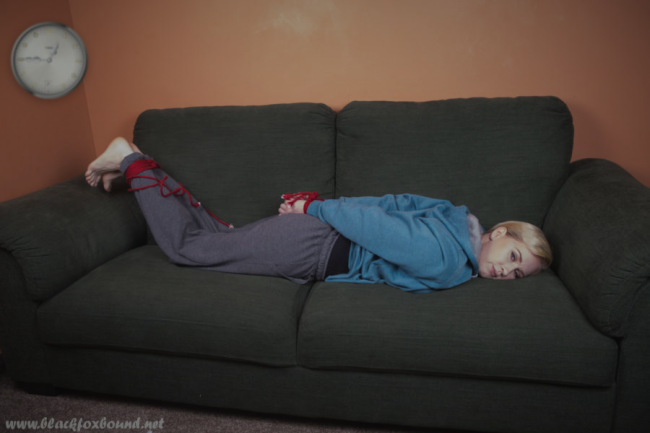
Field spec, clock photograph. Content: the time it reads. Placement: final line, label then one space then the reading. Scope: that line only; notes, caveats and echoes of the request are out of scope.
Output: 12:45
